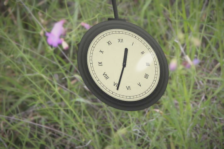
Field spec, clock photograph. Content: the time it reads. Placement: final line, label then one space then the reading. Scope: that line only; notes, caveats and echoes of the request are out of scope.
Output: 12:34
